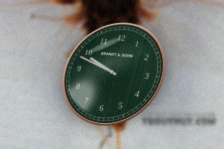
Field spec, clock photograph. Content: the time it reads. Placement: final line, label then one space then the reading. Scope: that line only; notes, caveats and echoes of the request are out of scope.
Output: 9:48
